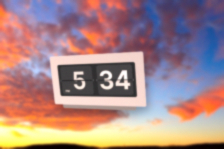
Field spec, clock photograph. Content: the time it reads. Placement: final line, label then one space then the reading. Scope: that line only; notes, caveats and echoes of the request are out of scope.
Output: 5:34
